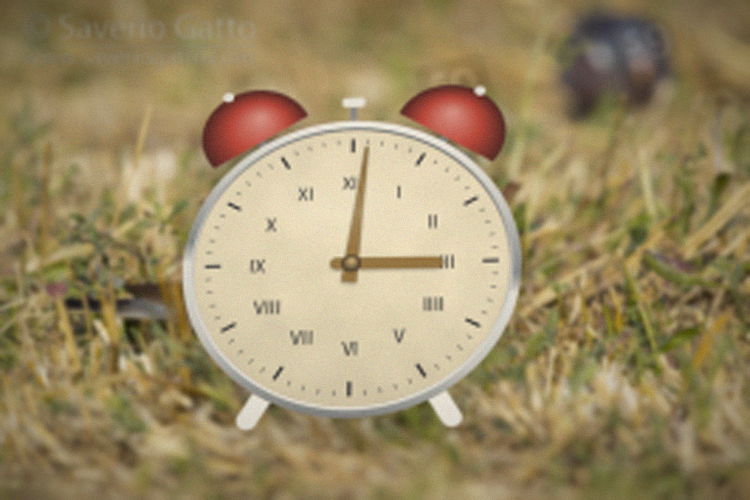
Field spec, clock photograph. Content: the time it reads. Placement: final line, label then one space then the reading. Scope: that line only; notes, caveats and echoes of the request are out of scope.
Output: 3:01
